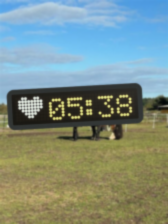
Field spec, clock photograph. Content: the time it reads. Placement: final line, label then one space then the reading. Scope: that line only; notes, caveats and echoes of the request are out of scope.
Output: 5:38
